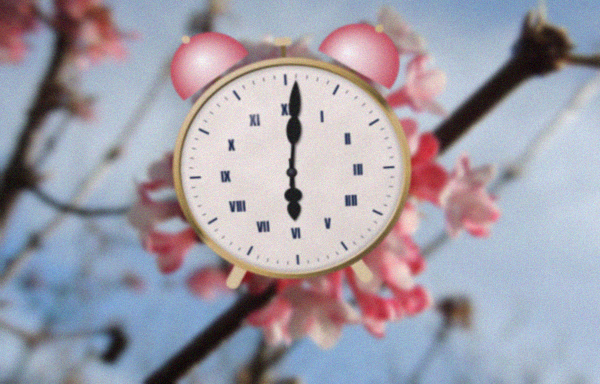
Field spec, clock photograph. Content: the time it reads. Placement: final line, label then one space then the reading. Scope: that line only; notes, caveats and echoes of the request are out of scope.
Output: 6:01
